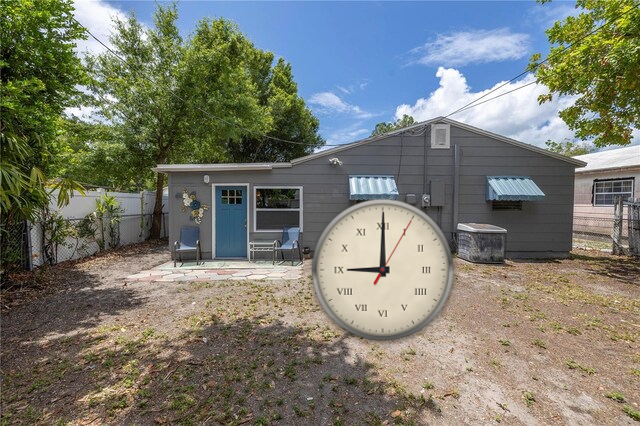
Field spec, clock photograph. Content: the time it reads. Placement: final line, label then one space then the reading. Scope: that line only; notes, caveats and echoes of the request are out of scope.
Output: 9:00:05
